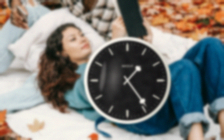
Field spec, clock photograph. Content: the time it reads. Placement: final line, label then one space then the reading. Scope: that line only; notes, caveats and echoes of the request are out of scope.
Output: 1:24
